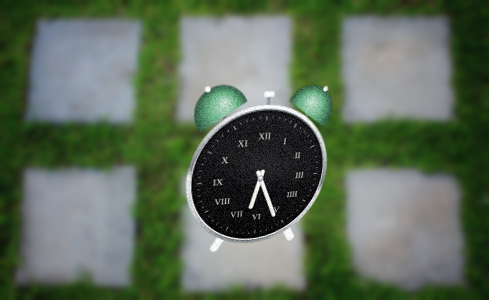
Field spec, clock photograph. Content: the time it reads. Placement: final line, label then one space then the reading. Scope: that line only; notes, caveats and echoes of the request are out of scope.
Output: 6:26
